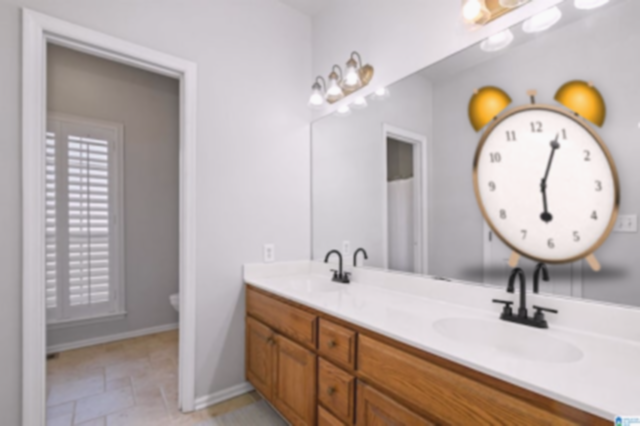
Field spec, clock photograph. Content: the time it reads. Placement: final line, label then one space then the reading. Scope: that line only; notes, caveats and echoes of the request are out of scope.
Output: 6:04
